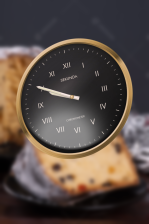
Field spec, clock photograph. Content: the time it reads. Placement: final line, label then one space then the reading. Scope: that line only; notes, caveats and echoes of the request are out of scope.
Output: 9:50
